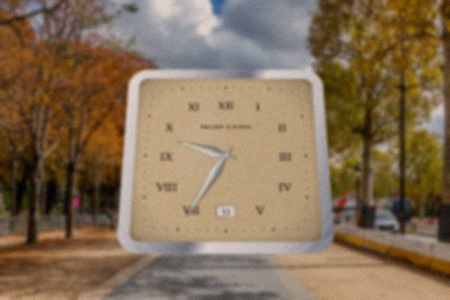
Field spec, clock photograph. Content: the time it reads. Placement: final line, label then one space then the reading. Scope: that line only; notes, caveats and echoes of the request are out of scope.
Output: 9:35
